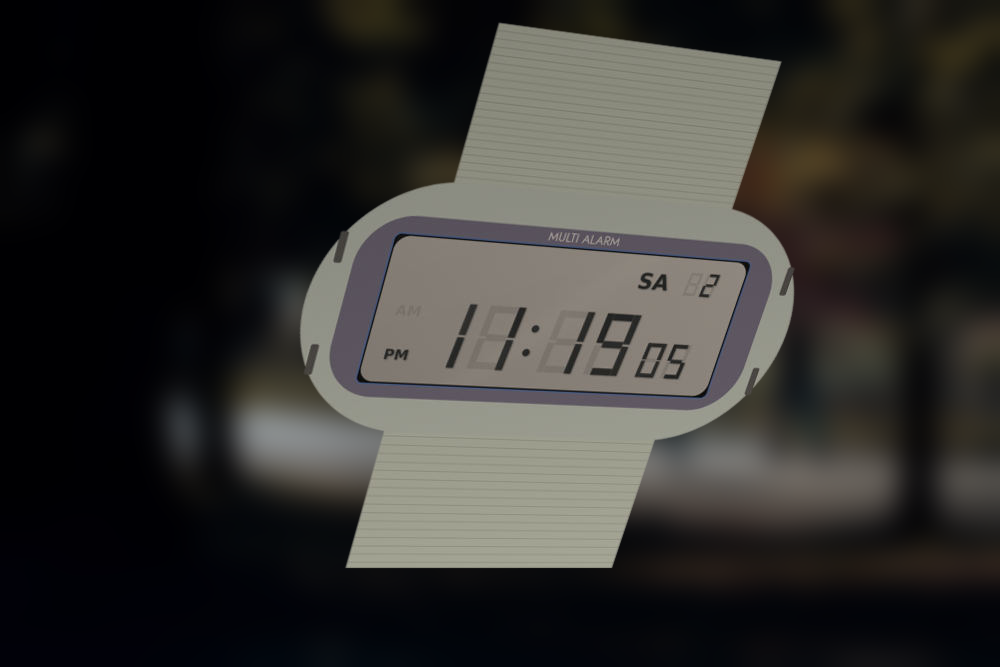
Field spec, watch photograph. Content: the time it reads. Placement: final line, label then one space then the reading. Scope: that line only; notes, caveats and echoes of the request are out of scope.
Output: 11:19:05
